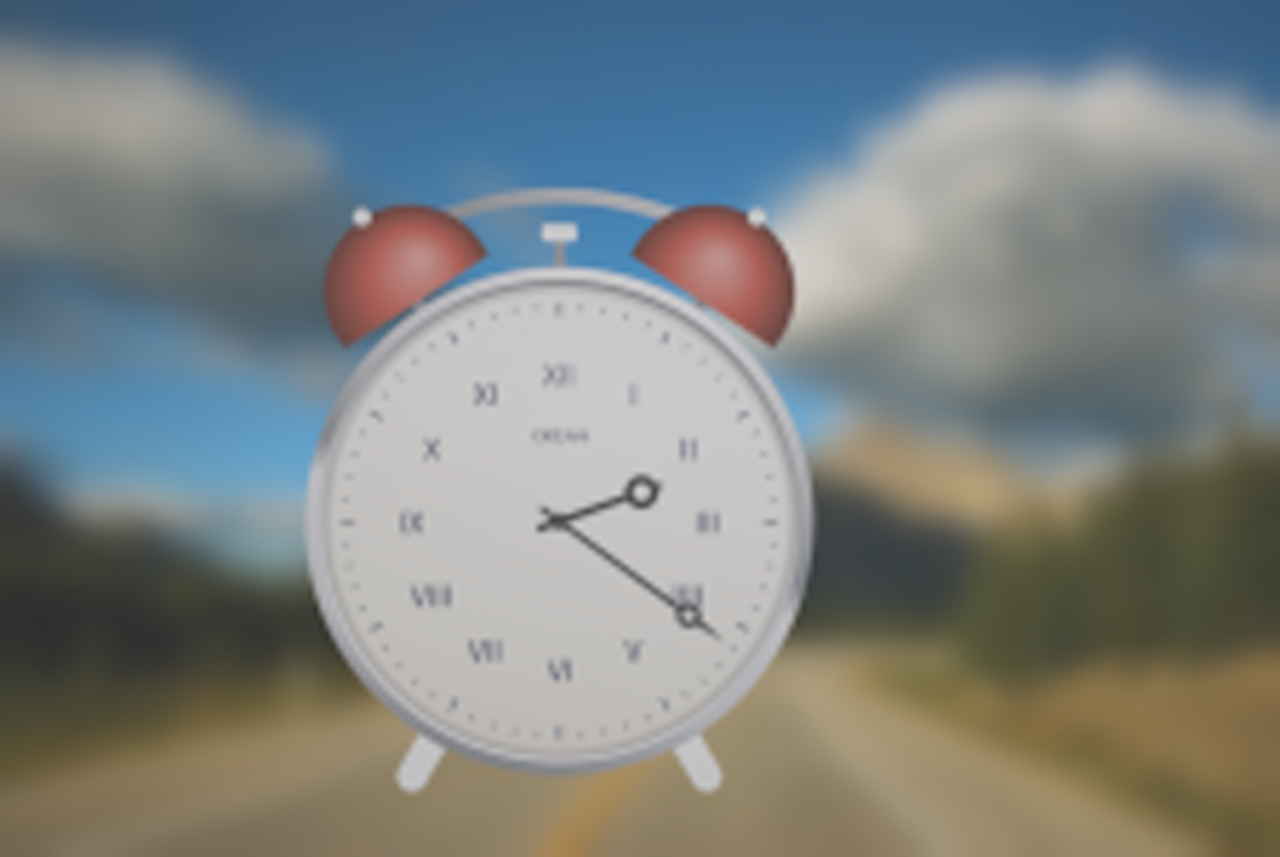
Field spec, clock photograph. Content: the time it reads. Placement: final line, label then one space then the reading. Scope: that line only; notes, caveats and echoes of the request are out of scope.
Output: 2:21
